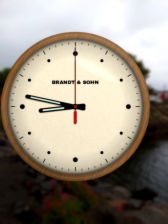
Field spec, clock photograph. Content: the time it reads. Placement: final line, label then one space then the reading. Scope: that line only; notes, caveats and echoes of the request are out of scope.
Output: 8:47:00
